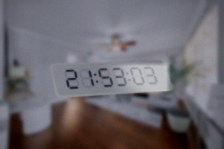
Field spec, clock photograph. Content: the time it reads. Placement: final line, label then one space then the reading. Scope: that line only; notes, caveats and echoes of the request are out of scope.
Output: 21:53:03
